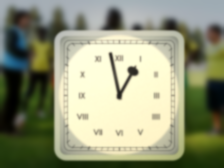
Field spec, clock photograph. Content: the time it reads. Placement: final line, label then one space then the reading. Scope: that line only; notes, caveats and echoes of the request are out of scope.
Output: 12:58
